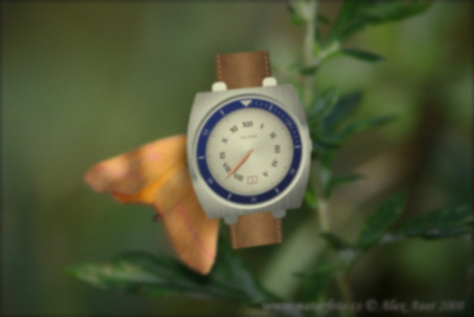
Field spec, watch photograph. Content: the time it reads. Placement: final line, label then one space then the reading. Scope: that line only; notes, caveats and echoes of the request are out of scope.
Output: 7:38
